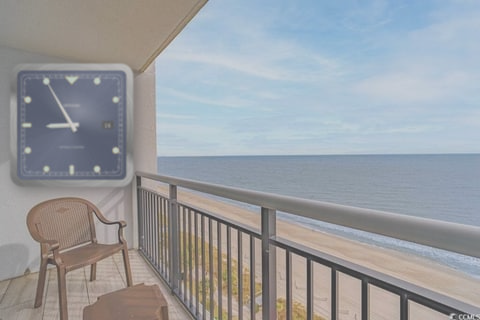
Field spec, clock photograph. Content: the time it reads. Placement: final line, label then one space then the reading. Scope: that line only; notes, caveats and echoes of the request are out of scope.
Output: 8:55
